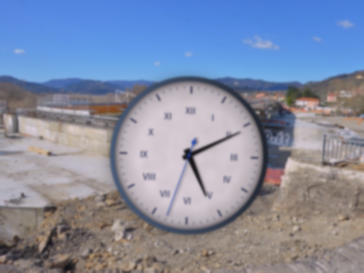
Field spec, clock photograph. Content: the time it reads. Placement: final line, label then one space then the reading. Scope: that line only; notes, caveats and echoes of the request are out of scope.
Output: 5:10:33
